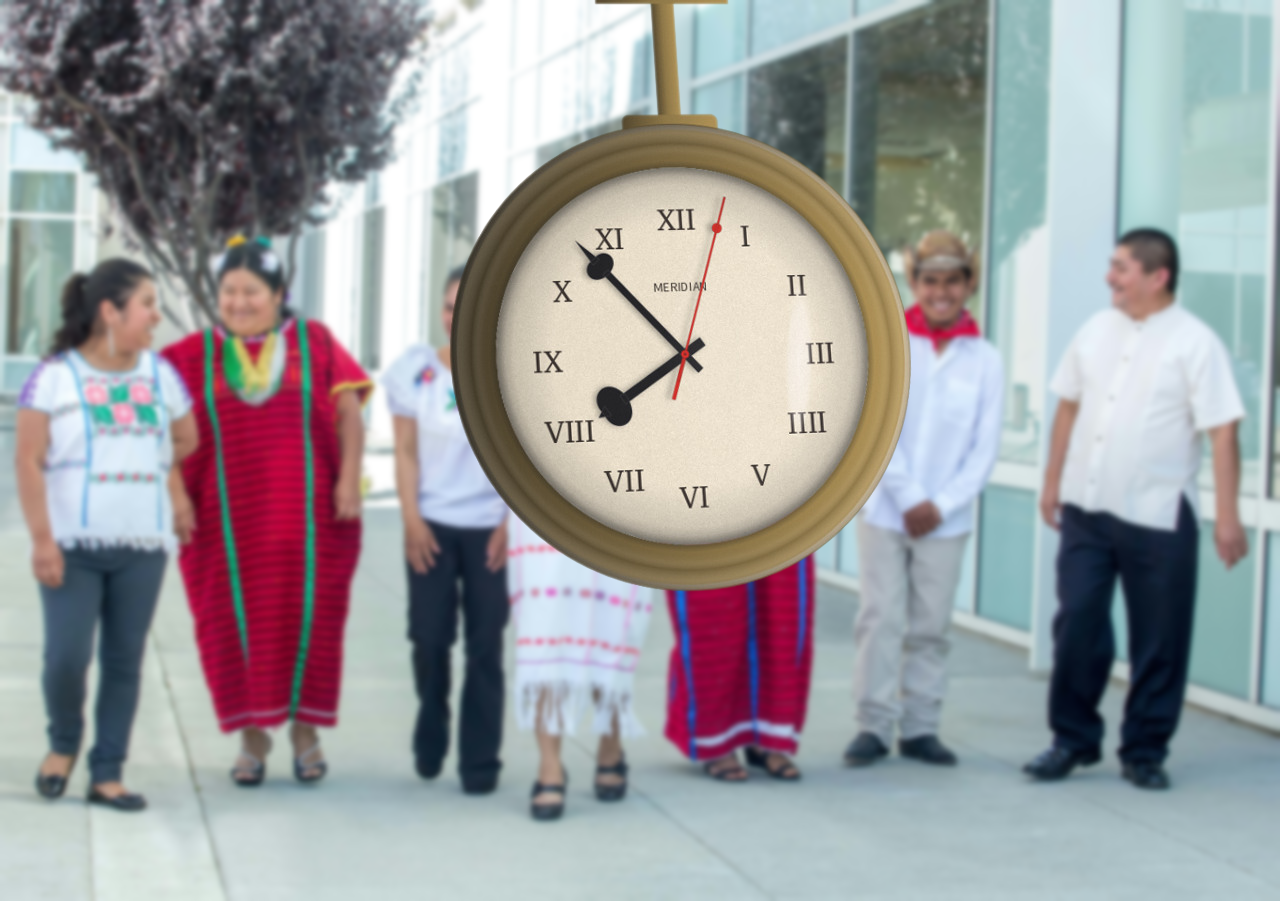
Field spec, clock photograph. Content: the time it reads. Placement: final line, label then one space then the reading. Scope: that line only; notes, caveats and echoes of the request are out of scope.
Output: 7:53:03
